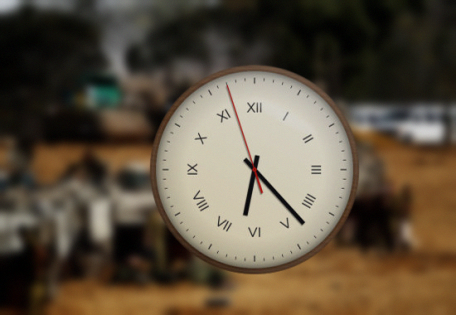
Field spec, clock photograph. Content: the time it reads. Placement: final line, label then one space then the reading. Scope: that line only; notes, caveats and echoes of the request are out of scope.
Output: 6:22:57
